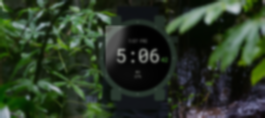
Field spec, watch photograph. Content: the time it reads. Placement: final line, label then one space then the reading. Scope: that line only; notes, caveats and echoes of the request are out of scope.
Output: 5:06
